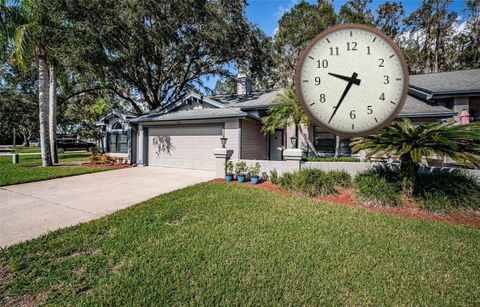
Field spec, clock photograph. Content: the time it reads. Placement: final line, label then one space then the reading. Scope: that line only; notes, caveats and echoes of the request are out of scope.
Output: 9:35
